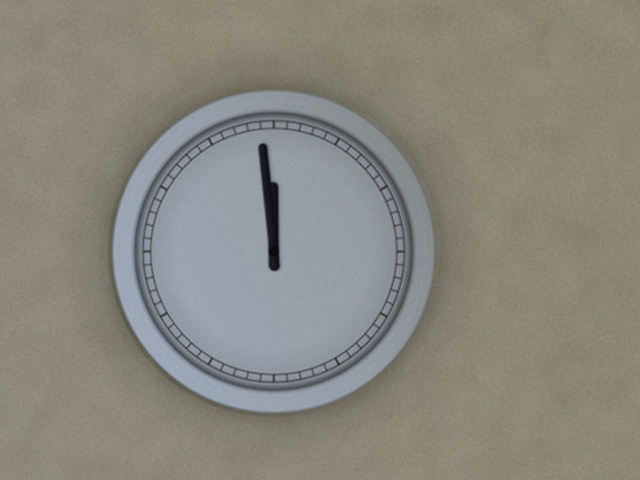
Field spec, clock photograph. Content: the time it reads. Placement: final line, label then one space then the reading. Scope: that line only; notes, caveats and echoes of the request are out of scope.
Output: 11:59
